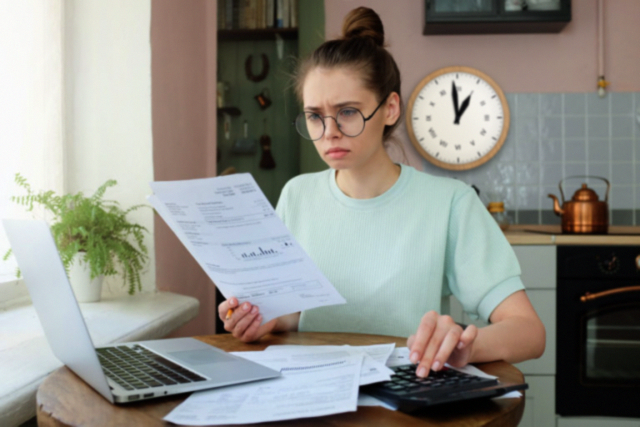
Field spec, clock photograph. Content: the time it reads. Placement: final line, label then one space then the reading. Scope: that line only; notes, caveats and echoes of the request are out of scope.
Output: 12:59
